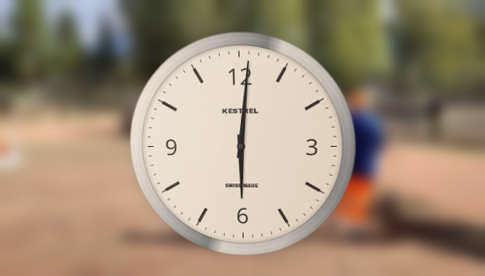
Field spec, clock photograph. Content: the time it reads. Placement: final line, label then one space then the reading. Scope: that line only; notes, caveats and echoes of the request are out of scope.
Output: 6:01
